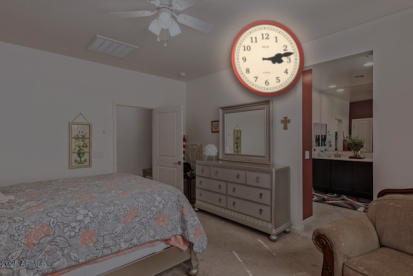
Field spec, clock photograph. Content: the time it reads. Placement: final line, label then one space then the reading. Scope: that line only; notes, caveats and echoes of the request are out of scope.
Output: 3:13
